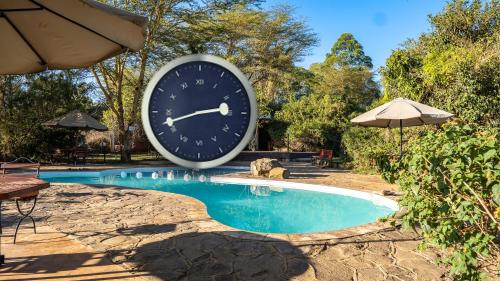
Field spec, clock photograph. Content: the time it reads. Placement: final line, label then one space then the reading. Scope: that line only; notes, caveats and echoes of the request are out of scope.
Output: 2:42
